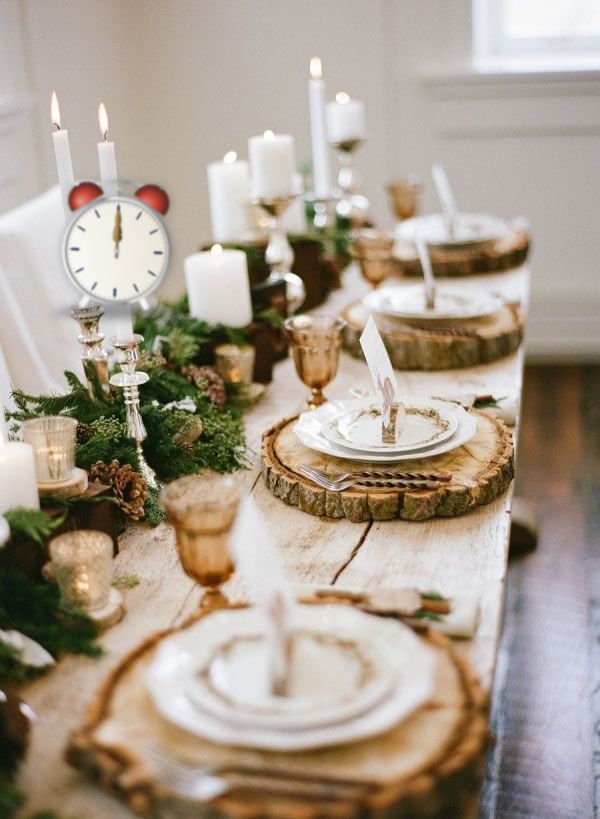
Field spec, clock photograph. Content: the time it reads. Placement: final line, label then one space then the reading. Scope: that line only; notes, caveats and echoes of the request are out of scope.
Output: 12:00
